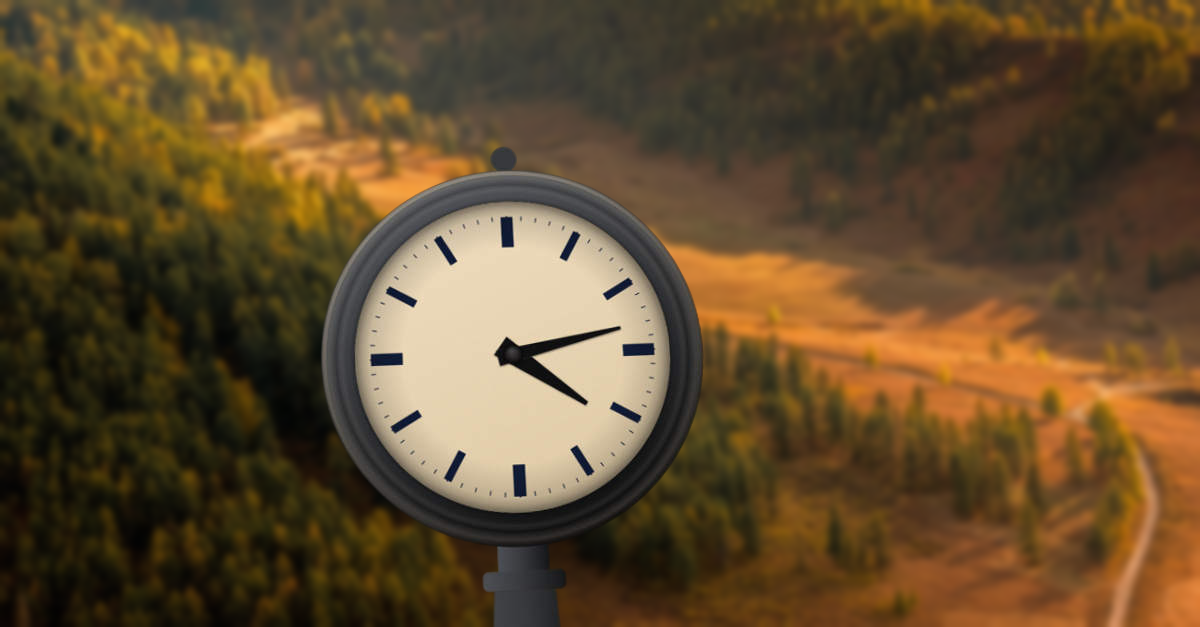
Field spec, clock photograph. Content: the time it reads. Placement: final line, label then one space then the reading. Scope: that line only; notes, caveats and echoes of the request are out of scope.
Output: 4:13
